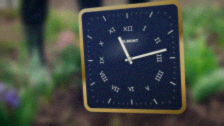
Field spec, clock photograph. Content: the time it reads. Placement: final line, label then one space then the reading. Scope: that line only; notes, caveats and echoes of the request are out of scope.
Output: 11:13
